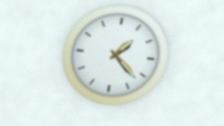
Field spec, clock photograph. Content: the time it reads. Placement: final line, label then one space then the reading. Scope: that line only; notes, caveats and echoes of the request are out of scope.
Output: 1:22
